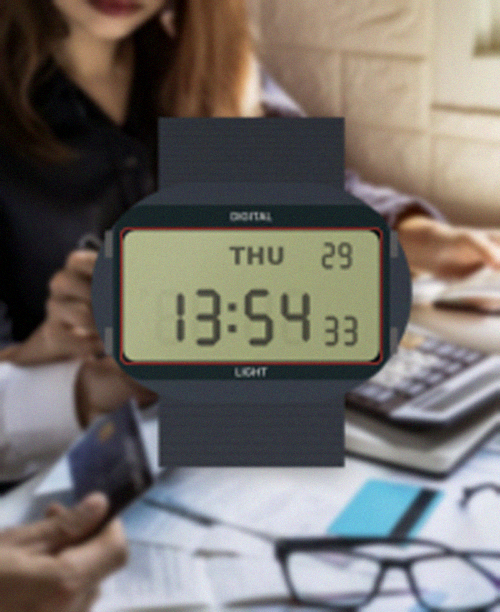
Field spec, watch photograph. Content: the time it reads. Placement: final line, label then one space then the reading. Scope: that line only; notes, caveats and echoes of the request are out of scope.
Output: 13:54:33
